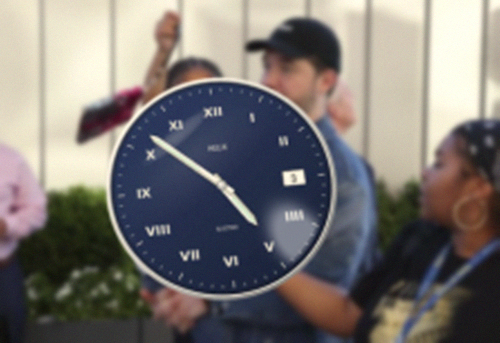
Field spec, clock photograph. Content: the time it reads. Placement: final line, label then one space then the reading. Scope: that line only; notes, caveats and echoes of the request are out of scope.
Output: 4:52
